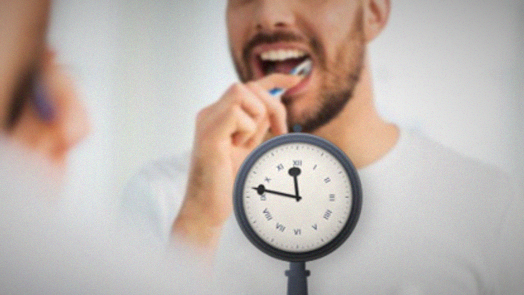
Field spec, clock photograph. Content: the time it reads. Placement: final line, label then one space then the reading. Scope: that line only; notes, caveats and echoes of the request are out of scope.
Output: 11:47
